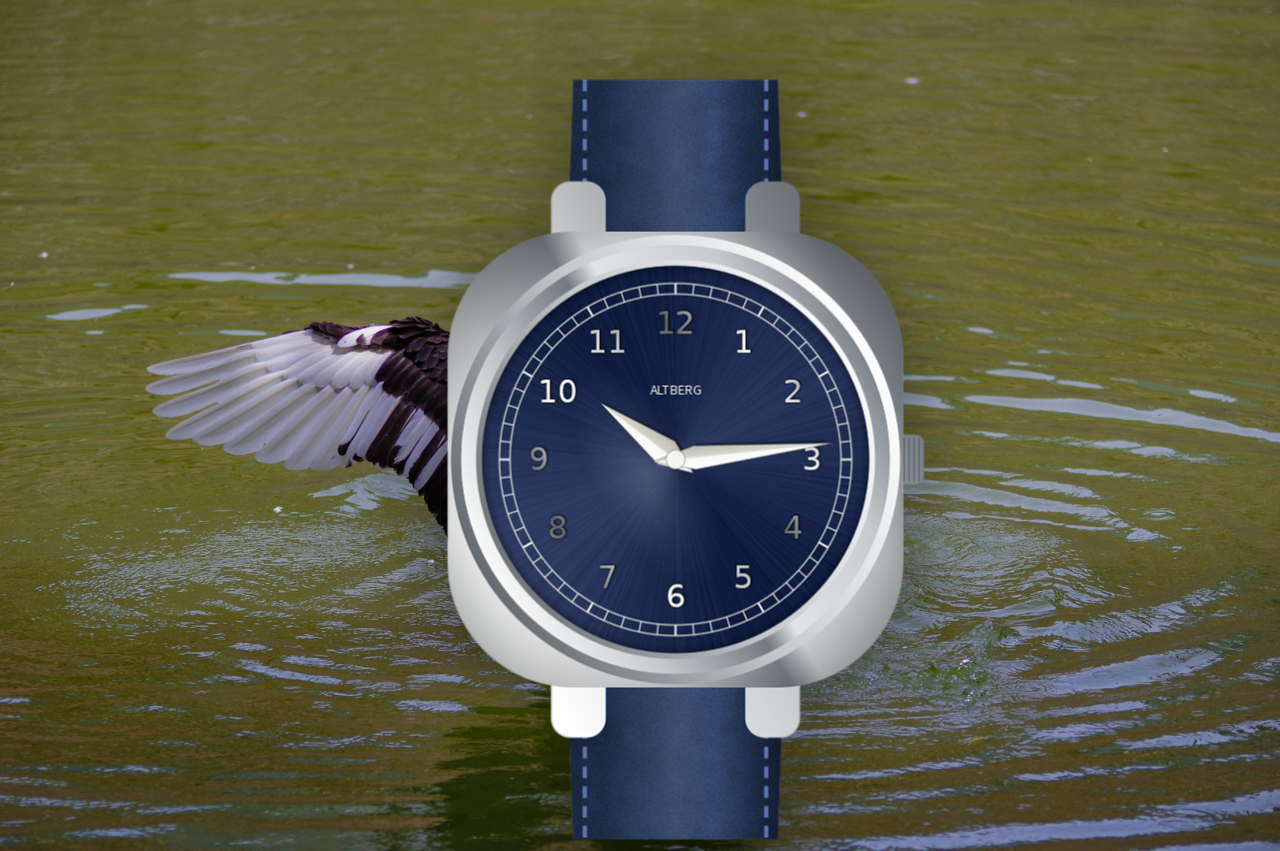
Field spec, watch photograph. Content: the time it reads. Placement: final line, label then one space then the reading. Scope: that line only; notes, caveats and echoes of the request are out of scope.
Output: 10:14
